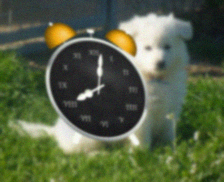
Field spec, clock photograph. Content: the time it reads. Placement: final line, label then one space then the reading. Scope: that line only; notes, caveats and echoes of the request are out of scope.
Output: 8:02
